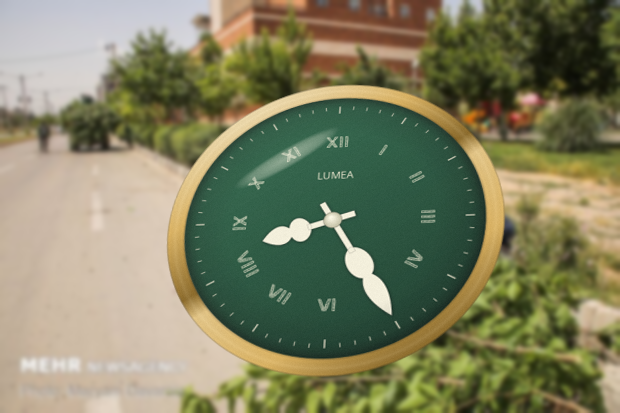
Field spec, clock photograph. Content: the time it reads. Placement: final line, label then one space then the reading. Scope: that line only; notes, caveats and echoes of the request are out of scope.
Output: 8:25
